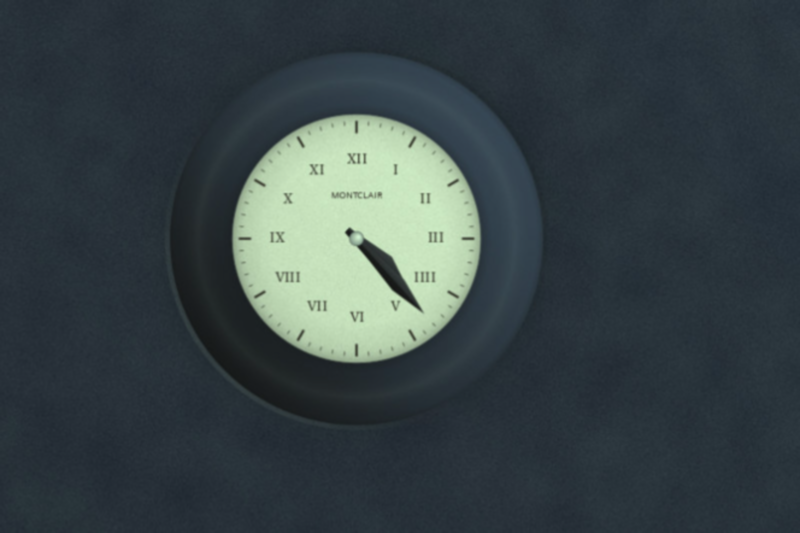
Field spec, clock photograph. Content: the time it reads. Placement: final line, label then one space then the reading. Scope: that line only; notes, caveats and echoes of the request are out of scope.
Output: 4:23
